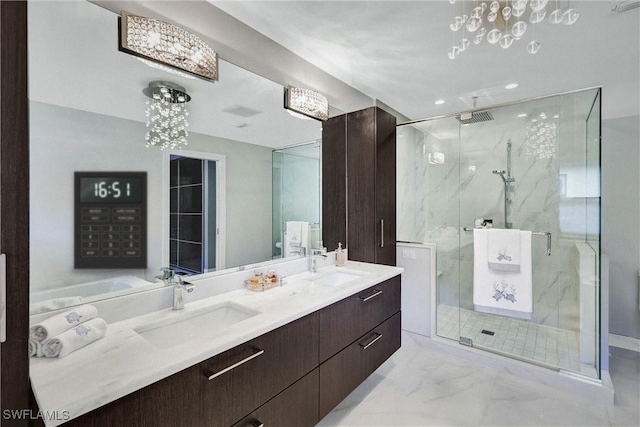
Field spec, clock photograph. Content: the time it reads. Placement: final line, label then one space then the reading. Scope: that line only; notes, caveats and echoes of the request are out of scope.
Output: 16:51
